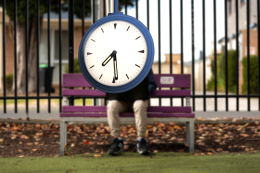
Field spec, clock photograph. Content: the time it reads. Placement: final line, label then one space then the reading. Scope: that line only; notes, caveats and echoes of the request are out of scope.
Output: 7:29
